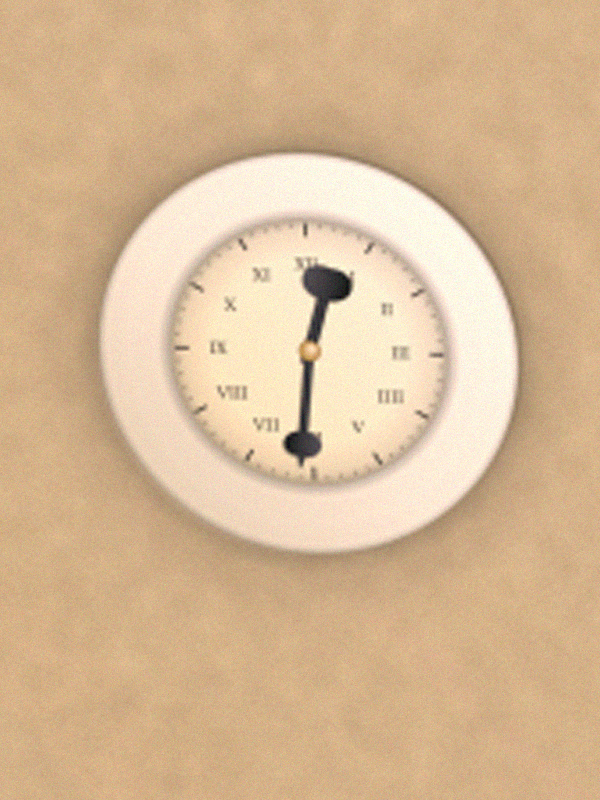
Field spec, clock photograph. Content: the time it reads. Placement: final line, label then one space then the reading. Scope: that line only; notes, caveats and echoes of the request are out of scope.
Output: 12:31
